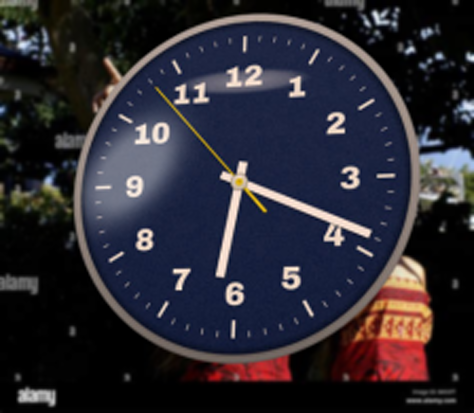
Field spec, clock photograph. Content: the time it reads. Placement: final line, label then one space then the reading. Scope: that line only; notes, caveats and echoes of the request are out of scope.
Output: 6:18:53
